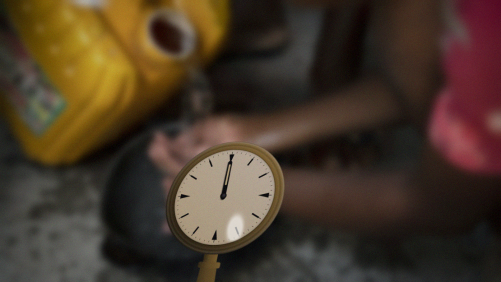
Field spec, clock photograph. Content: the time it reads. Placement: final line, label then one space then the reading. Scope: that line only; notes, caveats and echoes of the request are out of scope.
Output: 12:00
